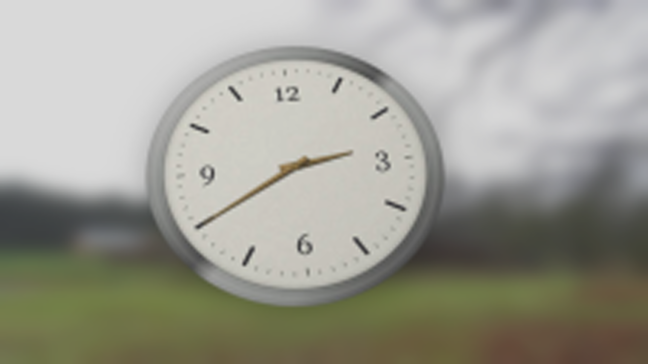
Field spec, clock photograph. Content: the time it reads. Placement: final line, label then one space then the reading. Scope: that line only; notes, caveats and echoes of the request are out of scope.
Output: 2:40
